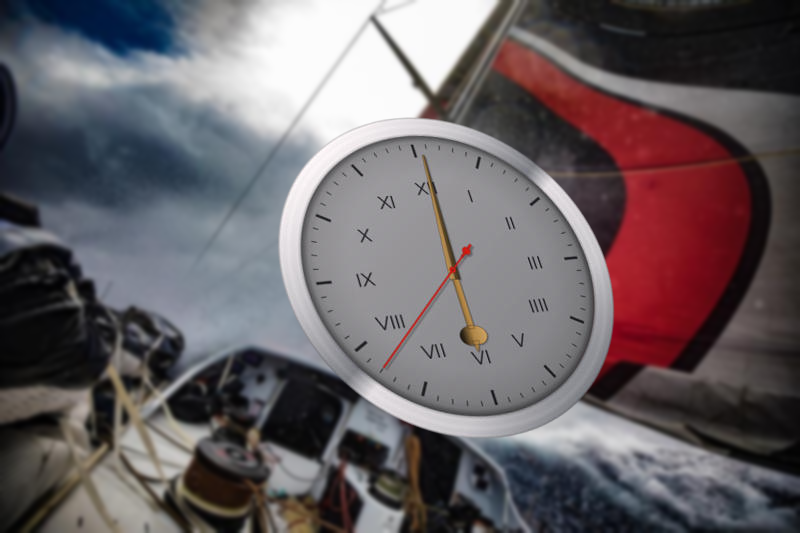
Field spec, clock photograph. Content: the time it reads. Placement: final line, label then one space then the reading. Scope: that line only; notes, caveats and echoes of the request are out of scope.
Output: 6:00:38
